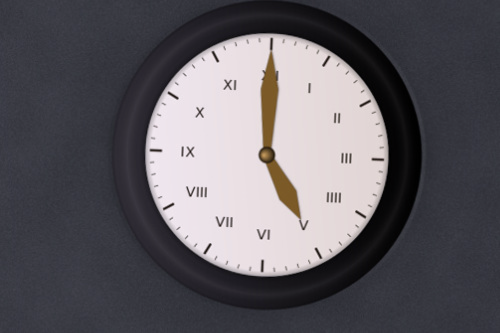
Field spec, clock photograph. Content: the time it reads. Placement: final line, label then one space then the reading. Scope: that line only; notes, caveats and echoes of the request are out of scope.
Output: 5:00
